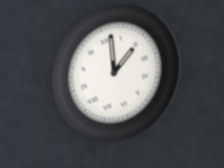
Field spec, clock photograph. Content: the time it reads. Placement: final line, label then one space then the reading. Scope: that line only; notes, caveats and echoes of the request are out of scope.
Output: 2:02
